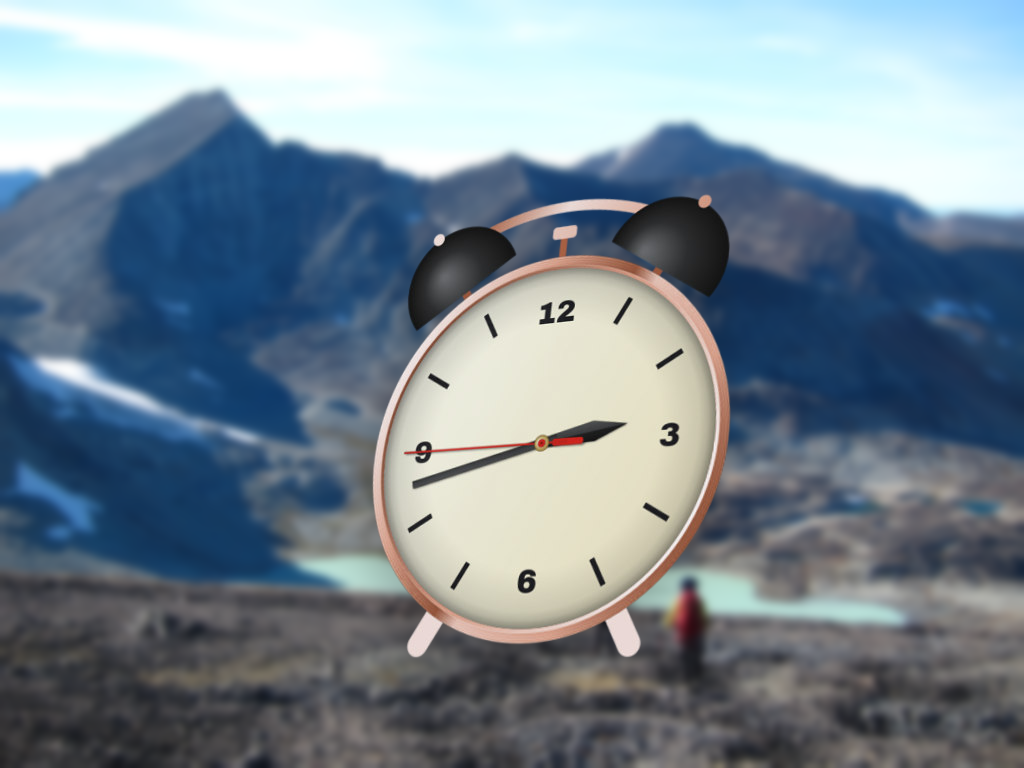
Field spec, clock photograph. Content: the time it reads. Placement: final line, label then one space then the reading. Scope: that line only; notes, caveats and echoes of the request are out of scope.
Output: 2:42:45
